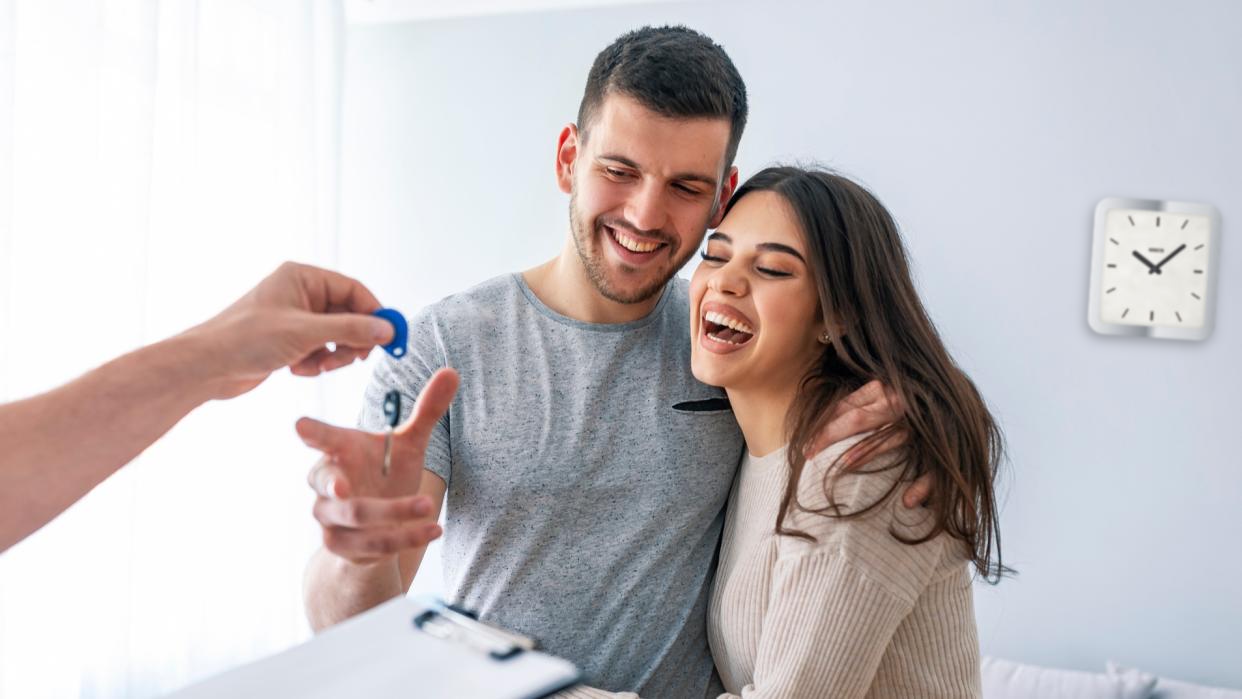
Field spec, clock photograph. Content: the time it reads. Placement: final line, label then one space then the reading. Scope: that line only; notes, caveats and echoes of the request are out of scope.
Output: 10:08
